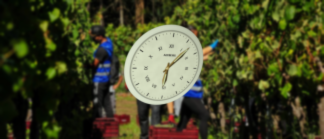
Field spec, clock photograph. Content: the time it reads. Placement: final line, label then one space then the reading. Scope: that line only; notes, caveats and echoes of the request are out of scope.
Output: 6:07
